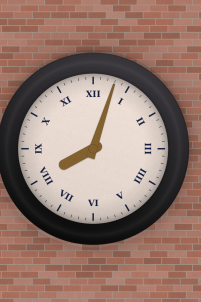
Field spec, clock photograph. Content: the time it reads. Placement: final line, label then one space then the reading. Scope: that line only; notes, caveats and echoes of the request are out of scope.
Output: 8:03
